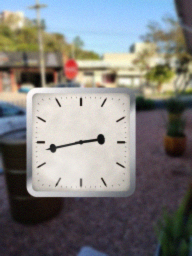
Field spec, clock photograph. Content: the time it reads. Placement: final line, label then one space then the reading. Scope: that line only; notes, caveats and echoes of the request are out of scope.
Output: 2:43
